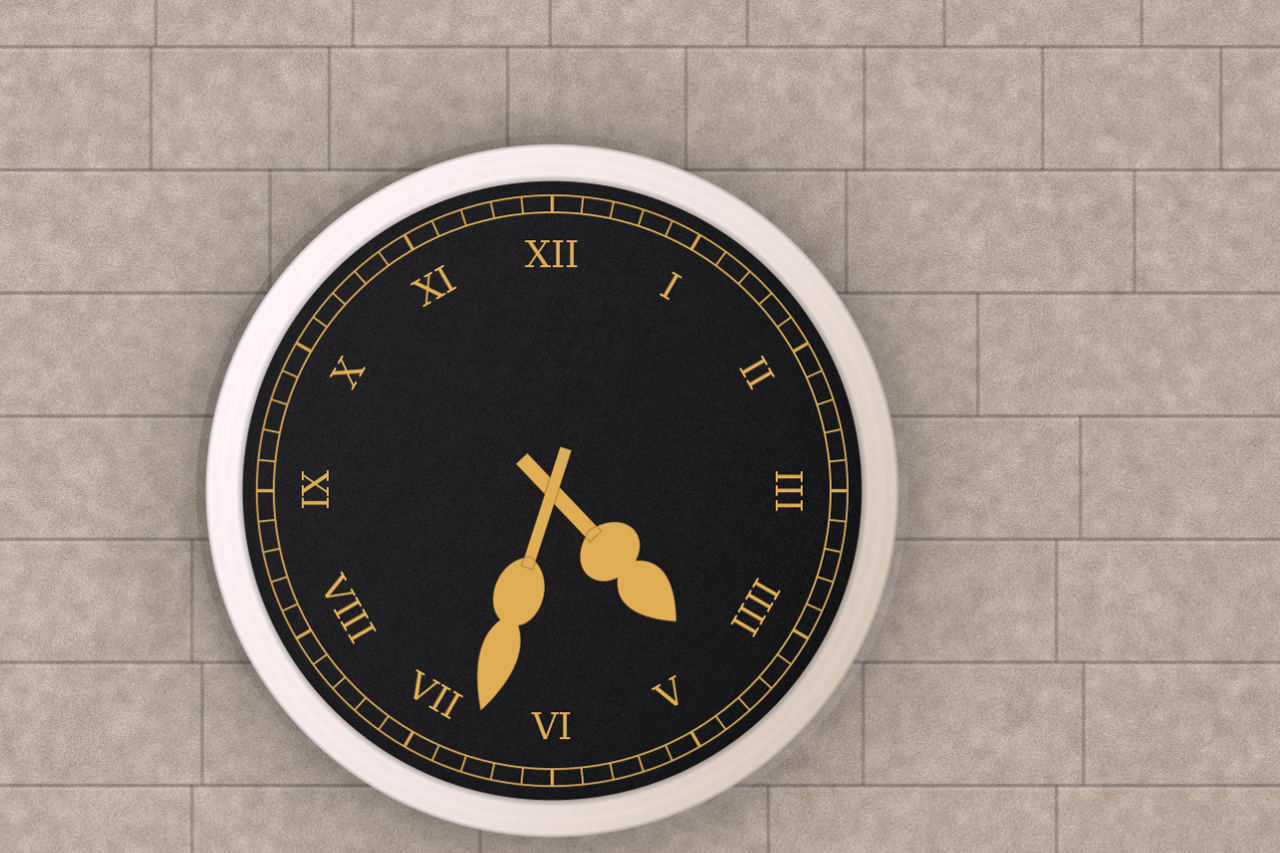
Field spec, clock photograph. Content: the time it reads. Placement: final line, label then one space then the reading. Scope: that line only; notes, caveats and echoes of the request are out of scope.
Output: 4:33
